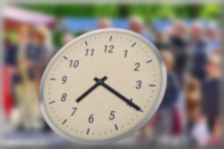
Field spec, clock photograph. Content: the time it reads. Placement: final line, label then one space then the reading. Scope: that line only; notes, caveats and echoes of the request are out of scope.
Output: 7:20
